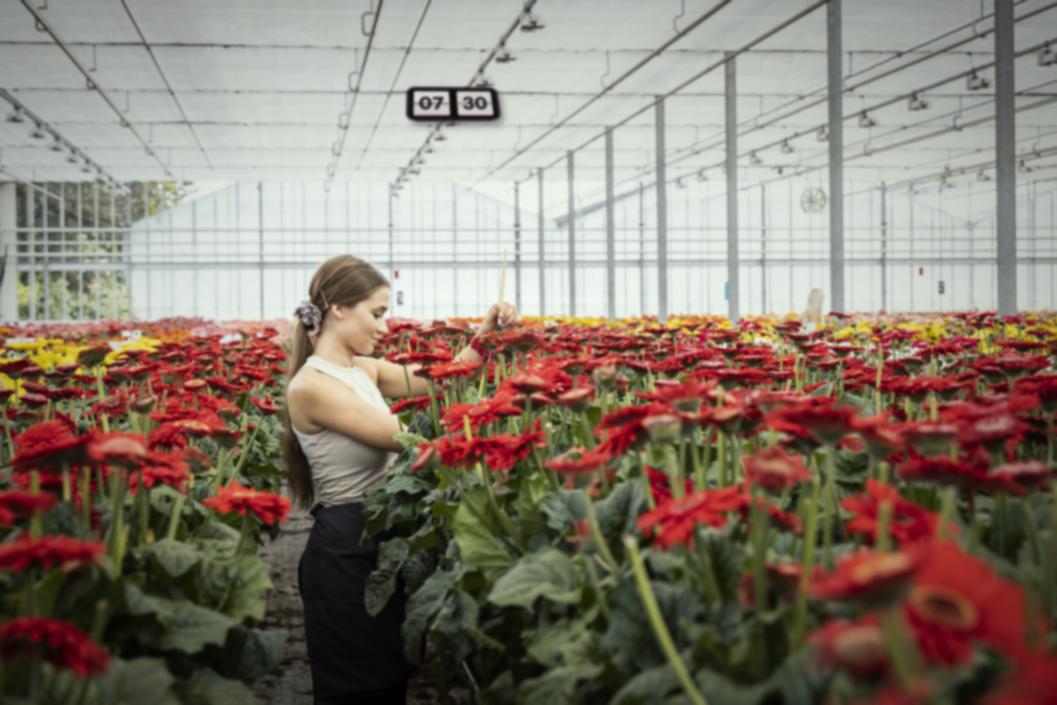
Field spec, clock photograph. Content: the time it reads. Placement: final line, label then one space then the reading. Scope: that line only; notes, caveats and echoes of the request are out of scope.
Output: 7:30
